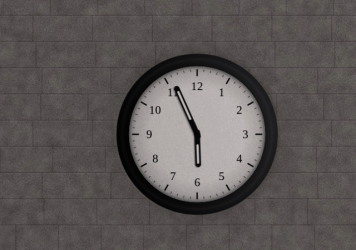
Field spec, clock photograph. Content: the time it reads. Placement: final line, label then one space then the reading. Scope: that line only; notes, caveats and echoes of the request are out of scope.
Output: 5:56
